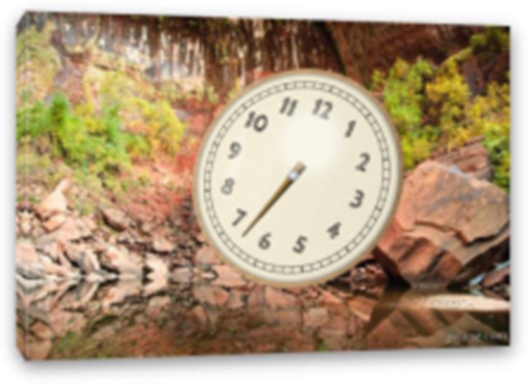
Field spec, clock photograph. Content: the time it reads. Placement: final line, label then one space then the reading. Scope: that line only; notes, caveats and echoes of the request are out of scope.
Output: 6:33
